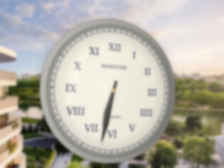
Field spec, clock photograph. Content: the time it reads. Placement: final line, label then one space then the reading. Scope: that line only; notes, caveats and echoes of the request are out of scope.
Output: 6:32
